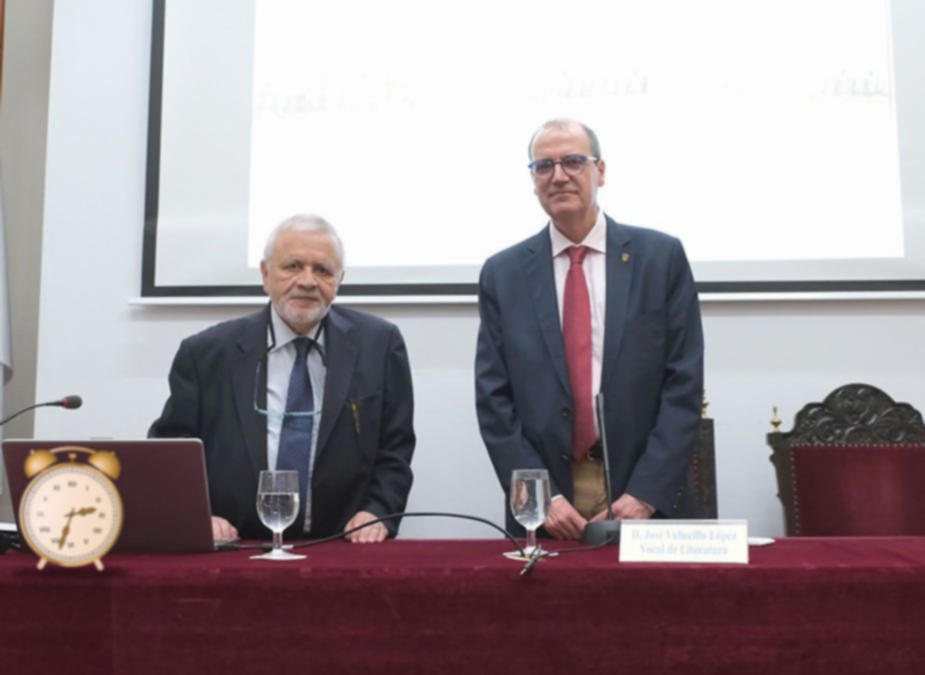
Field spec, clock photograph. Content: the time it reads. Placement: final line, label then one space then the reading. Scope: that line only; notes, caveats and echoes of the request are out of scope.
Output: 2:33
